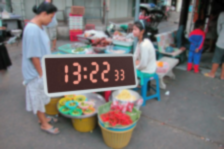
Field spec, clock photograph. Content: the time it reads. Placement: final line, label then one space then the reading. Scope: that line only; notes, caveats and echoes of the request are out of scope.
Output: 13:22:33
